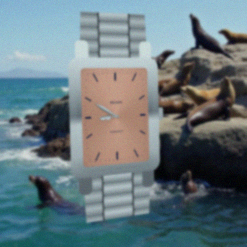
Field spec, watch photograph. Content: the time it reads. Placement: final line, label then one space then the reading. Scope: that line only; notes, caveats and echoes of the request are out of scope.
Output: 8:50
